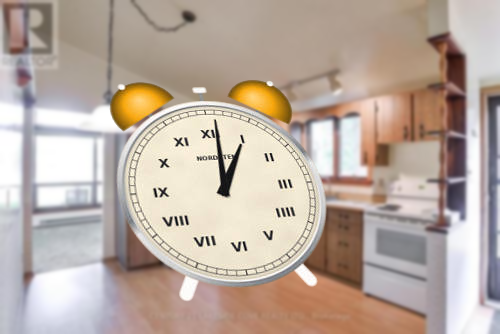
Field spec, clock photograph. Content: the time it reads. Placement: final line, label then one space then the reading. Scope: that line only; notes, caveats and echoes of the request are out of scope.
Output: 1:01
